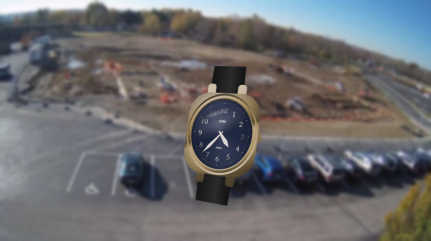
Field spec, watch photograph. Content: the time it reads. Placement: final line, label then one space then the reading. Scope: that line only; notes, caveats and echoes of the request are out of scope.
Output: 4:37
